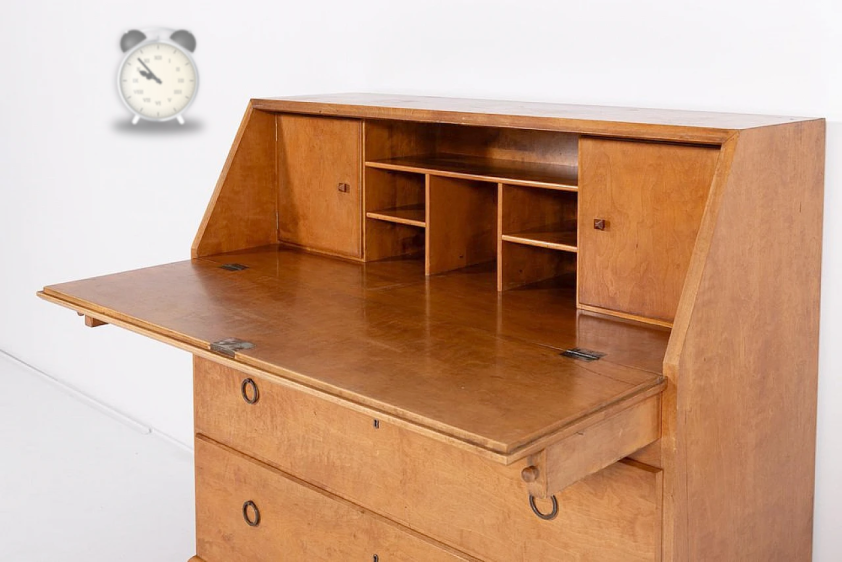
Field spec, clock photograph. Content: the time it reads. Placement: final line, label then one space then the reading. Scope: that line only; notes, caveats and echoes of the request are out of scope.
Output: 9:53
